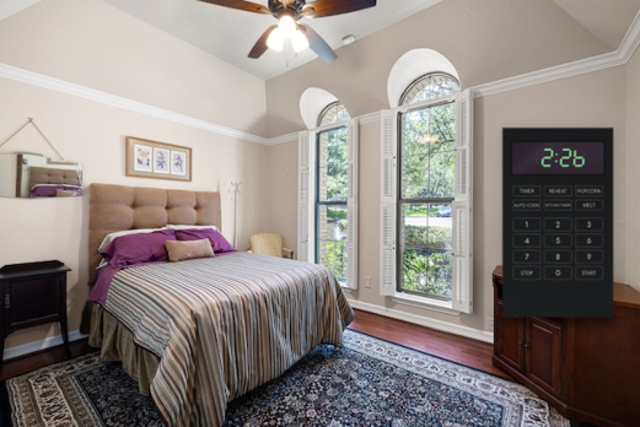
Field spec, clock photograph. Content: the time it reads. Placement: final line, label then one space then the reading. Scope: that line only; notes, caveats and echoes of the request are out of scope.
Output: 2:26
